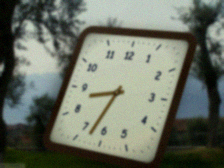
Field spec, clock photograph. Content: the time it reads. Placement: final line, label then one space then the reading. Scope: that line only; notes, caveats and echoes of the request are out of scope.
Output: 8:33
